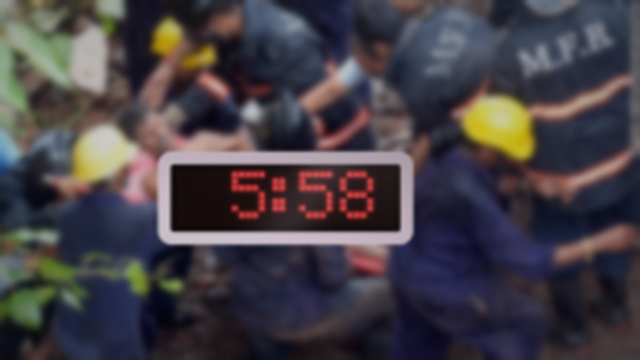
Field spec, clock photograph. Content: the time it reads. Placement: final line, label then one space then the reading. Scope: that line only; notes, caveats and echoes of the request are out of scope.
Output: 5:58
